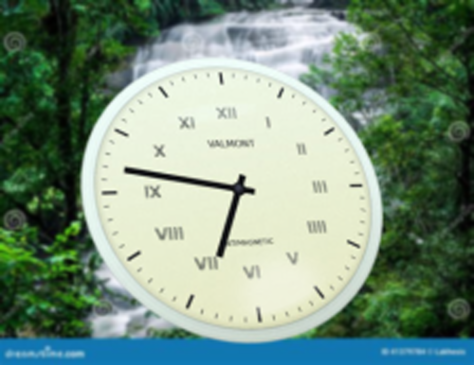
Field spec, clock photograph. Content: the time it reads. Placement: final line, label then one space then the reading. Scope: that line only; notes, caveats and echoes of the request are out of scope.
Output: 6:47
